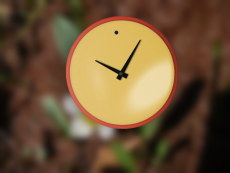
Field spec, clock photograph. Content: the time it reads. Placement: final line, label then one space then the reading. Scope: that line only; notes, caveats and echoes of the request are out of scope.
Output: 10:06
